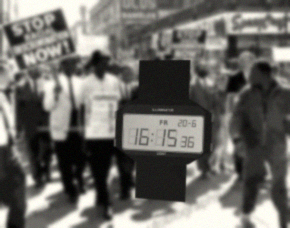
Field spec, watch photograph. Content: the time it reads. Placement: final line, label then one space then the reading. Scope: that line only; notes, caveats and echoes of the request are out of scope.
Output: 16:15:36
